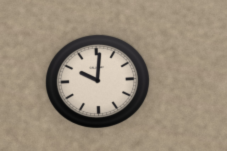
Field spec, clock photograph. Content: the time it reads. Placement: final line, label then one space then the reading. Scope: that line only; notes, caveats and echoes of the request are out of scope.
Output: 10:01
